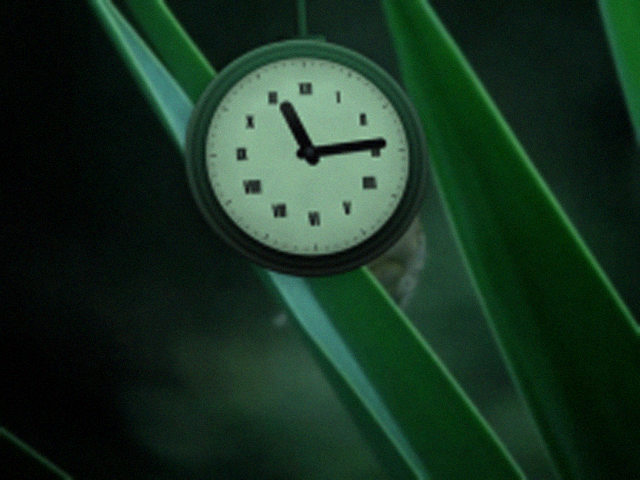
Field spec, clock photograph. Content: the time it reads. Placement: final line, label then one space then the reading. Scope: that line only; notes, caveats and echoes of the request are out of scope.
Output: 11:14
